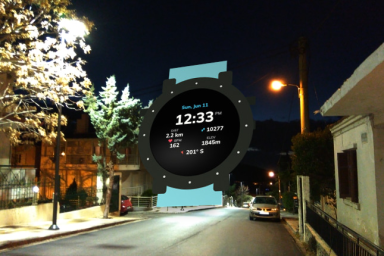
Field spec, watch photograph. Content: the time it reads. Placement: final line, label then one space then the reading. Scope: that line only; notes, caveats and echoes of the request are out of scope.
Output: 12:33
